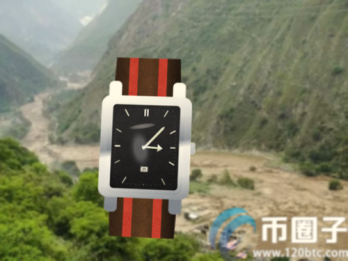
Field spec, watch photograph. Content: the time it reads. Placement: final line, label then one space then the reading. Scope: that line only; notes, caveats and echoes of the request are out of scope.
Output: 3:07
